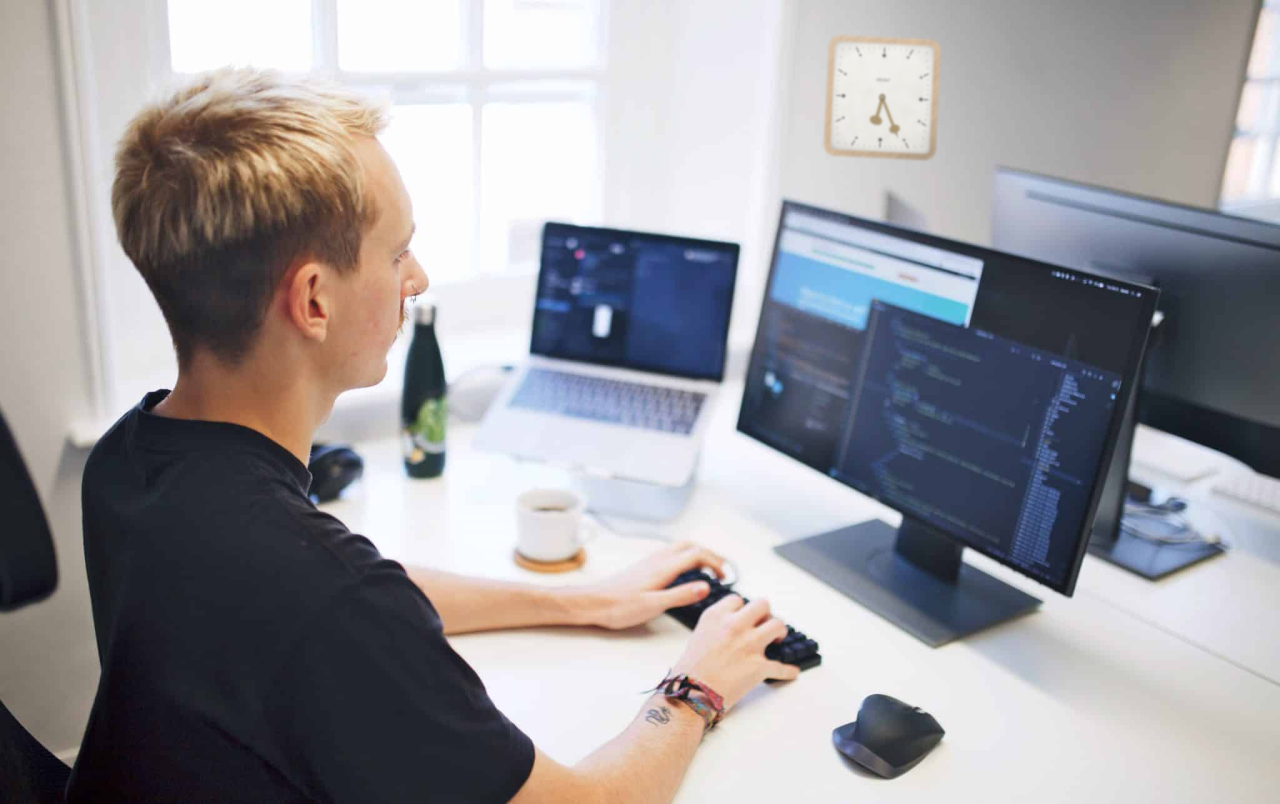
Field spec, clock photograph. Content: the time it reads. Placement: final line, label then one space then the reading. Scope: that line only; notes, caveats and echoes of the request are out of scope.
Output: 6:26
